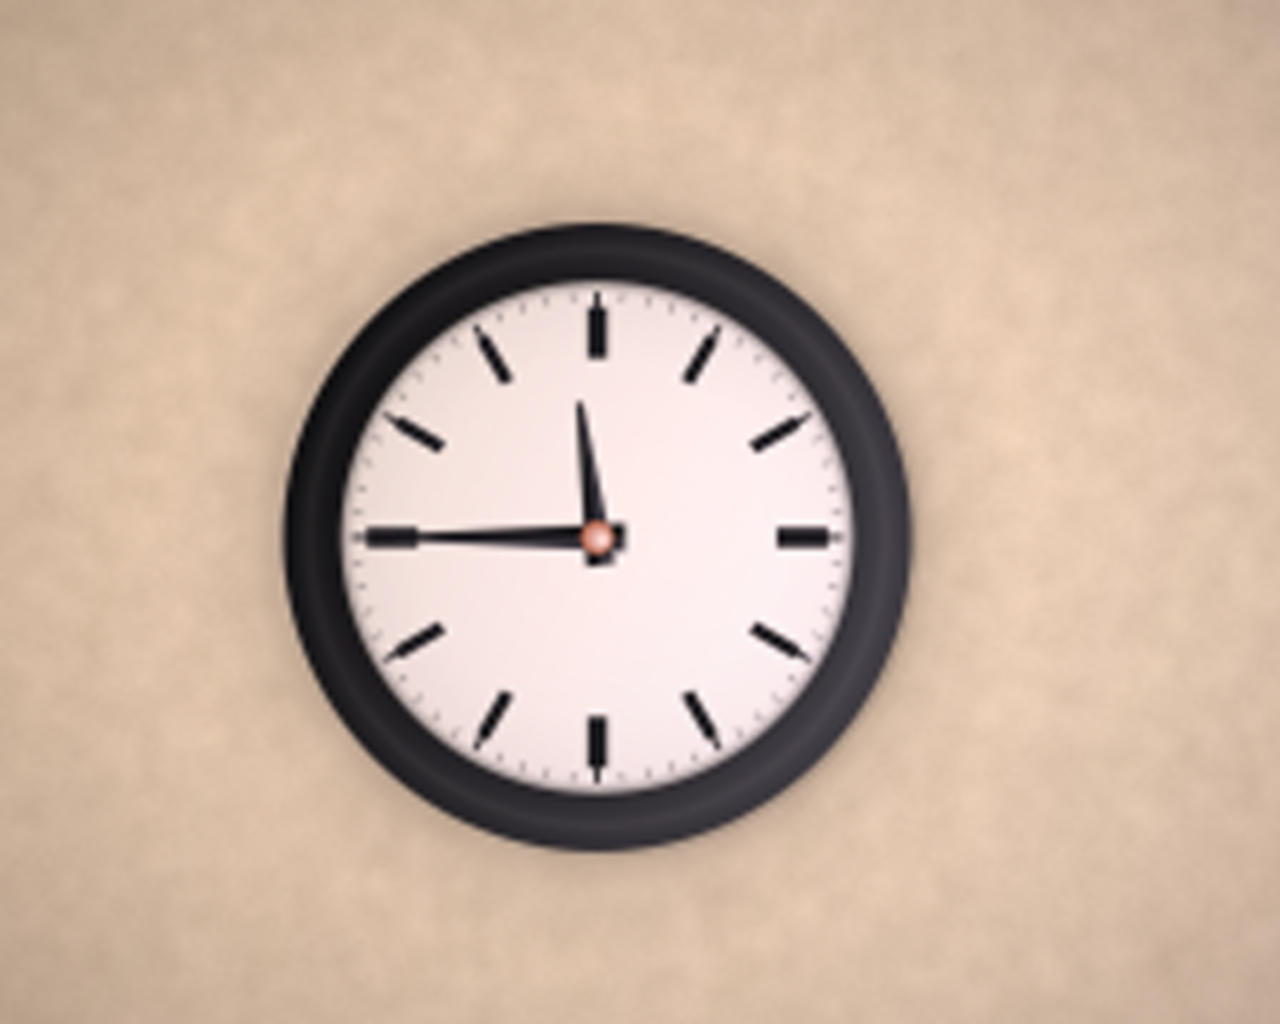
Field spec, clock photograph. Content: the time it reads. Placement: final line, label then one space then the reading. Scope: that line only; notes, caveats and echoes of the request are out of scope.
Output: 11:45
